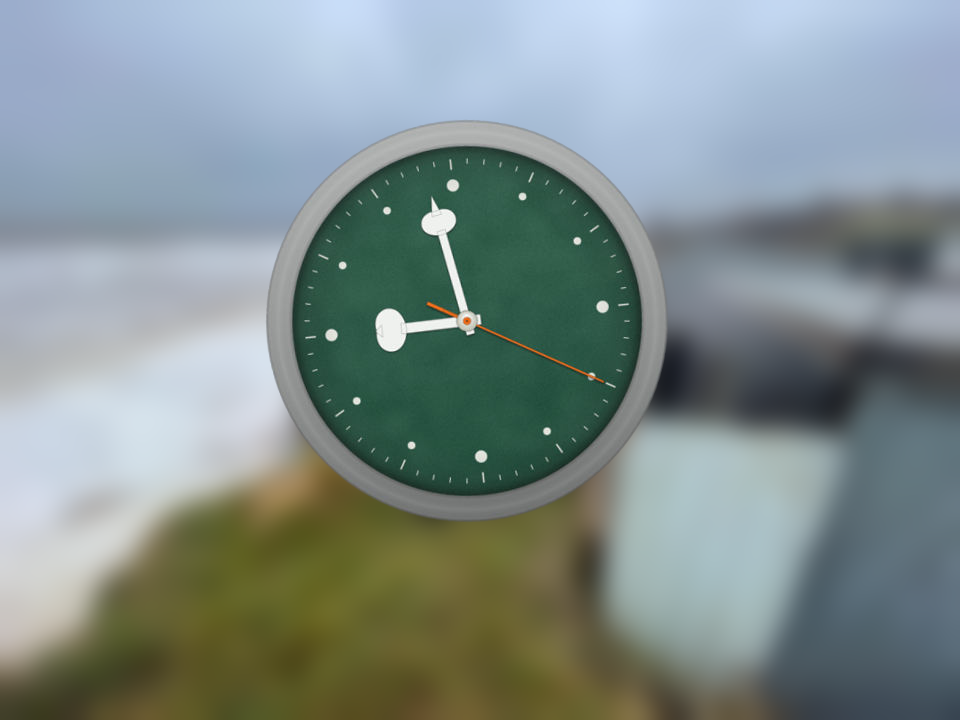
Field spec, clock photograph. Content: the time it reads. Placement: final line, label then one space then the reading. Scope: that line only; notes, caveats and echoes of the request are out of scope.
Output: 8:58:20
